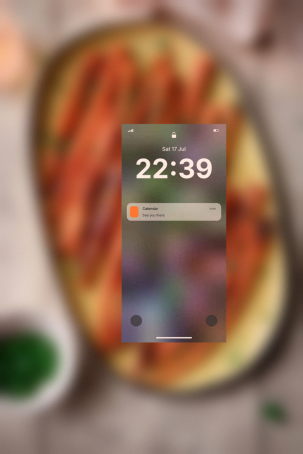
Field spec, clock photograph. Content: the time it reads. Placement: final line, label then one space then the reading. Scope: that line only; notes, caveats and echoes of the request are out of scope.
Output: 22:39
